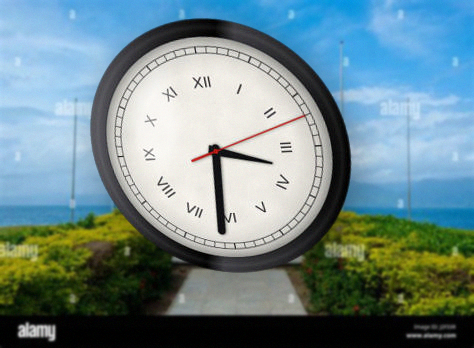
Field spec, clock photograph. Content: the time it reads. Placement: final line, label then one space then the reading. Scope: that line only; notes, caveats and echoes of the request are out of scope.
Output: 3:31:12
